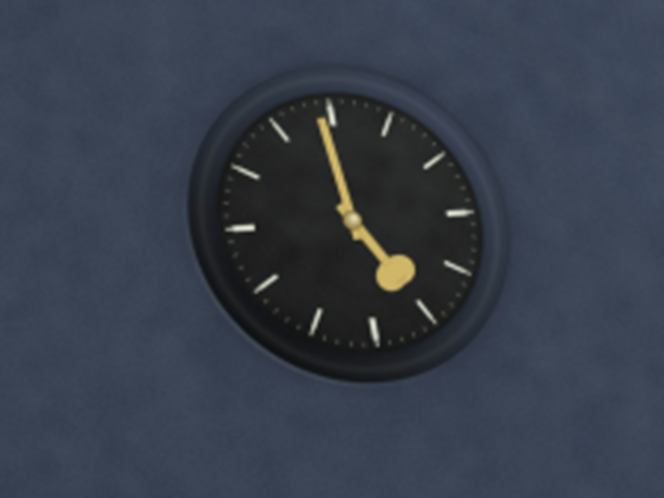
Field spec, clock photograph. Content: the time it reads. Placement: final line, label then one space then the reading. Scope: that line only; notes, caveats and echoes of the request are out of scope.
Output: 4:59
